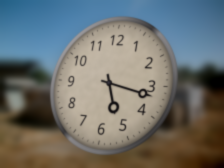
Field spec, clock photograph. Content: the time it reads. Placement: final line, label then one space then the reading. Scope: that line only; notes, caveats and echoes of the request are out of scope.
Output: 5:17
